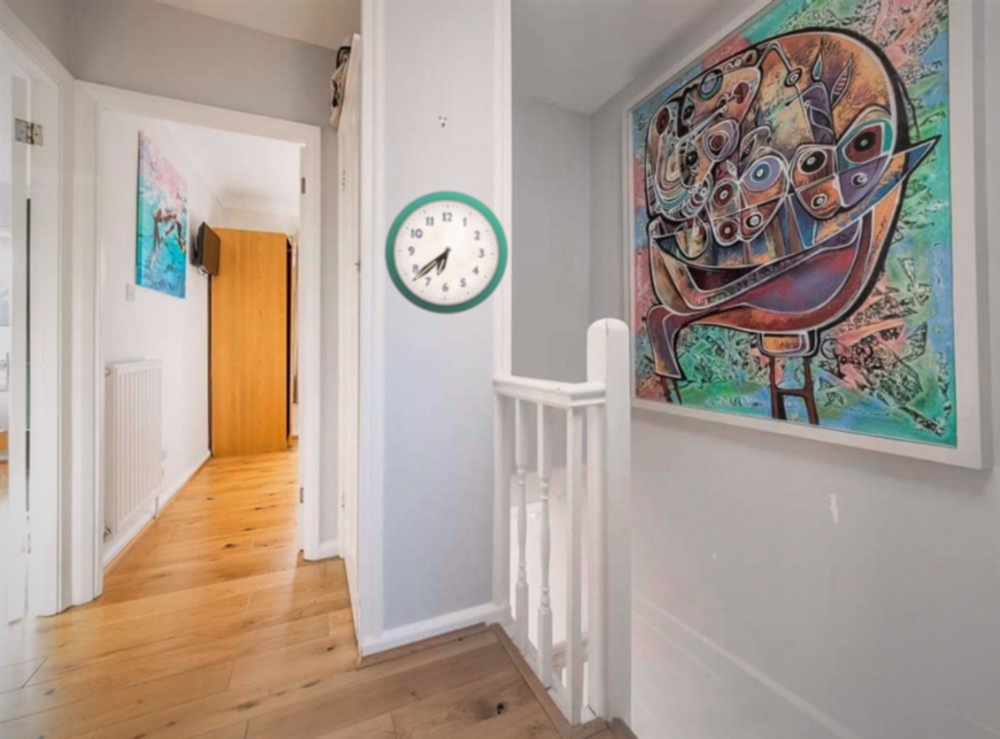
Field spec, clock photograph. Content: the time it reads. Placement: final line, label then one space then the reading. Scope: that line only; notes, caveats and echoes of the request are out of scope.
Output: 6:38
